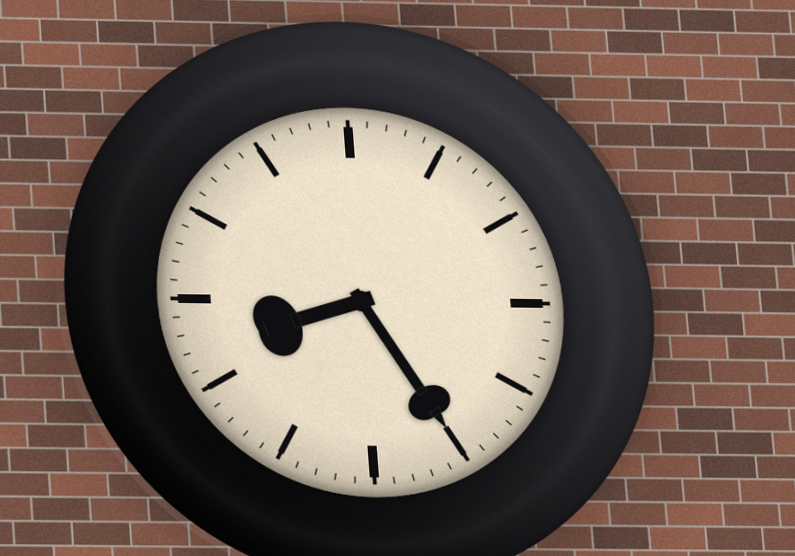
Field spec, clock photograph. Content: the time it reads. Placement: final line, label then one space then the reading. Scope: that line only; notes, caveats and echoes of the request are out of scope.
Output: 8:25
